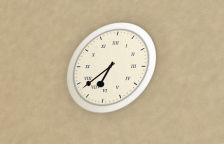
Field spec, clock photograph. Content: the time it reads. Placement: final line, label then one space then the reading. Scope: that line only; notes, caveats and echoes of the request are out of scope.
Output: 6:38
